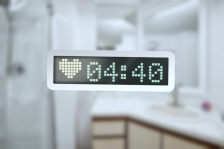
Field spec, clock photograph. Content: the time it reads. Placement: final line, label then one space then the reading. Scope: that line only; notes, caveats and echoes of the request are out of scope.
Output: 4:40
